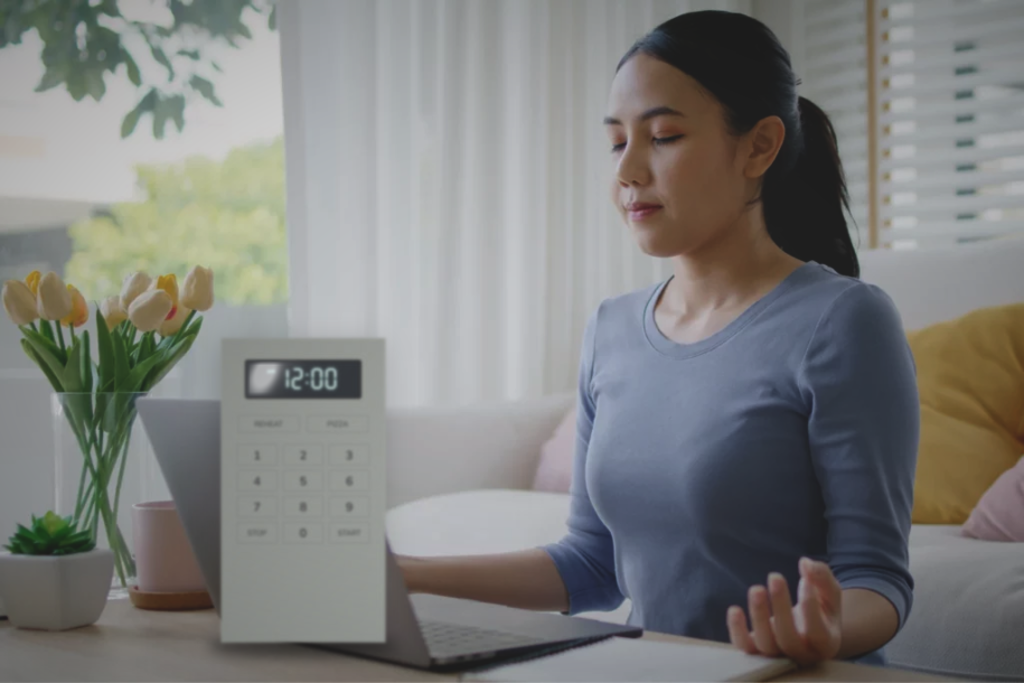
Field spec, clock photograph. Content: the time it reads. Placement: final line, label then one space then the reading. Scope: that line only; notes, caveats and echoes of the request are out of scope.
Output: 12:00
